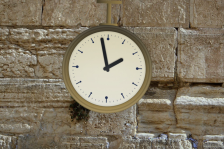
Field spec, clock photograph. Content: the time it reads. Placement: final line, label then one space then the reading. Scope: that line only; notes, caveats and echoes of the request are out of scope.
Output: 1:58
